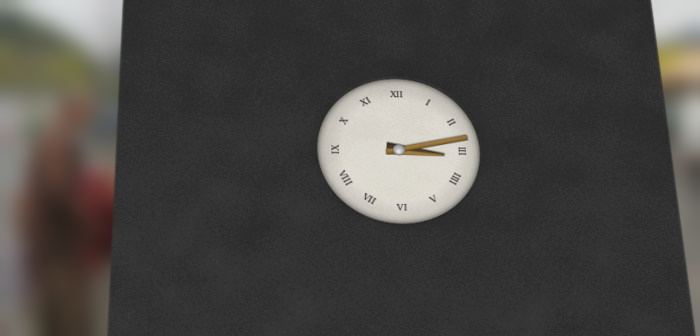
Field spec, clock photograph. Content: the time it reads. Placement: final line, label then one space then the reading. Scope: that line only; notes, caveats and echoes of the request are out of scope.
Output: 3:13
